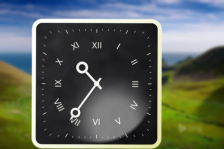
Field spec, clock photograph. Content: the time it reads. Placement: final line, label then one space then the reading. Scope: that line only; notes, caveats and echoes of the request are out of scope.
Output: 10:36
